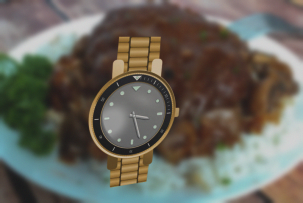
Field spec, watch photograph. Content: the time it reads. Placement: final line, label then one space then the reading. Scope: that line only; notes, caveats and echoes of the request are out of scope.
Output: 3:27
